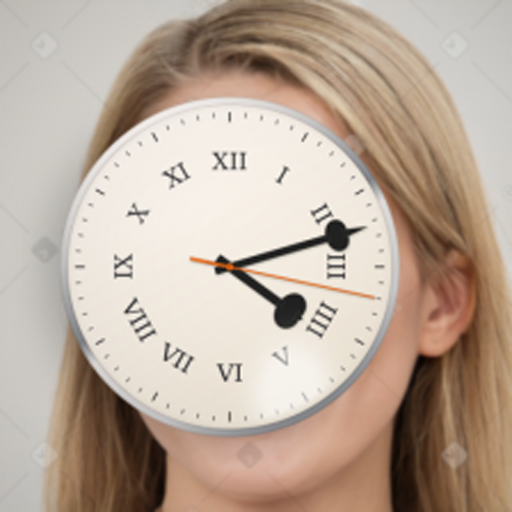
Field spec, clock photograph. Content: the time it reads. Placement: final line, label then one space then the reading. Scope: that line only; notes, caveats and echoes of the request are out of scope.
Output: 4:12:17
